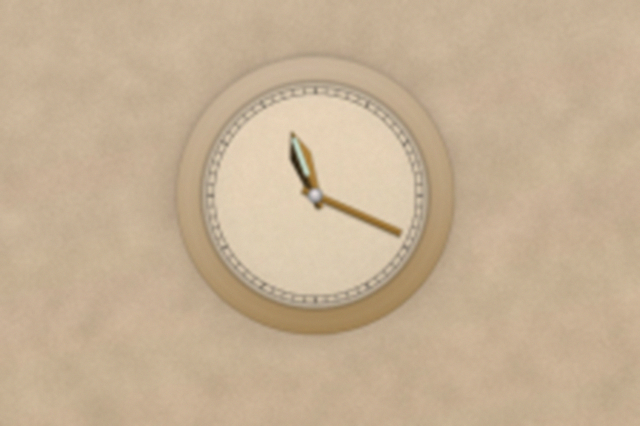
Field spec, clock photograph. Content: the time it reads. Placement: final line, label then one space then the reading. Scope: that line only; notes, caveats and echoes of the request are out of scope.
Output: 11:19
